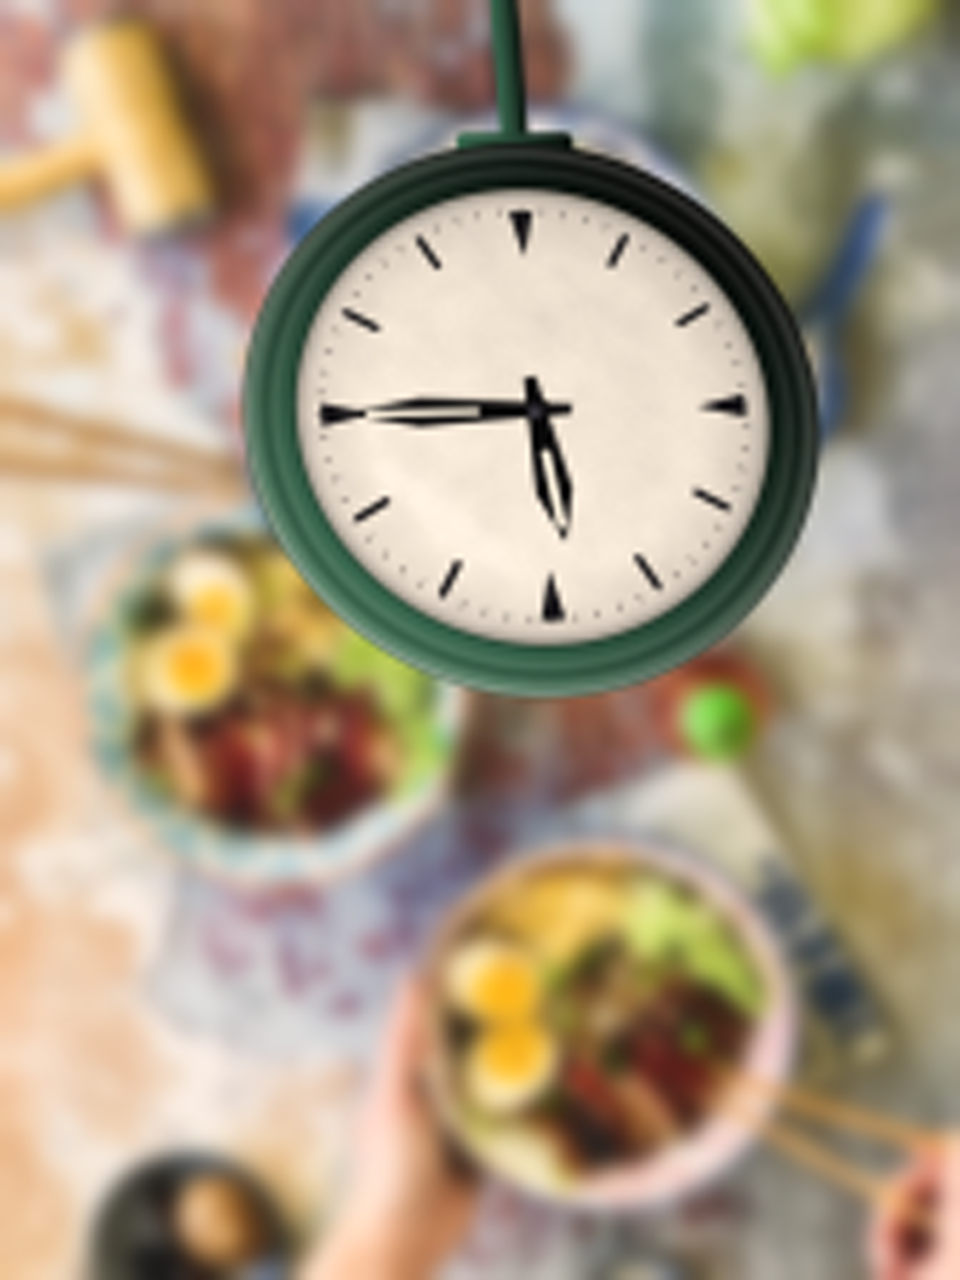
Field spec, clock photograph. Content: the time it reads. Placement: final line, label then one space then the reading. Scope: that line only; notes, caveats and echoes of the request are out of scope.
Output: 5:45
